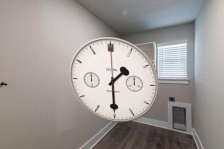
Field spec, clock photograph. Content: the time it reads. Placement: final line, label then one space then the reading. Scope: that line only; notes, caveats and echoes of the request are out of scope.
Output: 1:30
